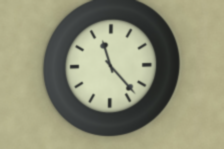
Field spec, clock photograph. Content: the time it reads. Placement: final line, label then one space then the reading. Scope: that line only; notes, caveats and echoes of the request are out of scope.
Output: 11:23
